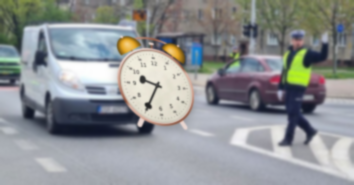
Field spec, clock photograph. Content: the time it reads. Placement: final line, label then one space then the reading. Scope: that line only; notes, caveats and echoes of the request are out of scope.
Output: 9:35
